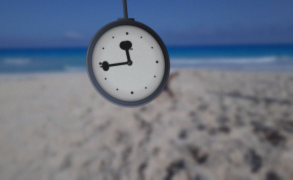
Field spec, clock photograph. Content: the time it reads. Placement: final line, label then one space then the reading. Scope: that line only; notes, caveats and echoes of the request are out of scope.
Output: 11:44
